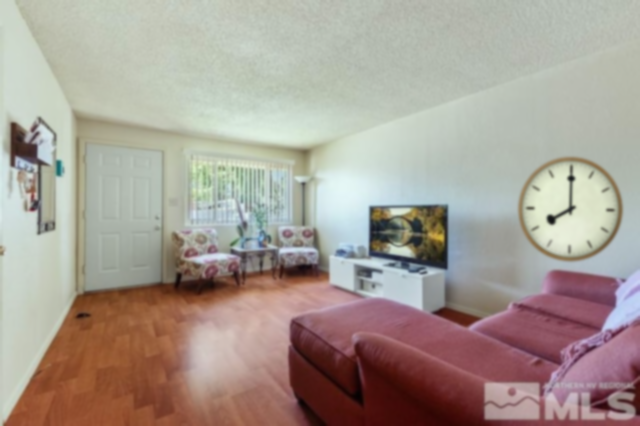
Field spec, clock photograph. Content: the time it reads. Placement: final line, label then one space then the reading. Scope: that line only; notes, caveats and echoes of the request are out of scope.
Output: 8:00
